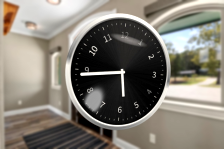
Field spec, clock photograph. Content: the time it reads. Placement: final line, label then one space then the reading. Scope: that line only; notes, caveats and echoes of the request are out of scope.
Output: 5:44
